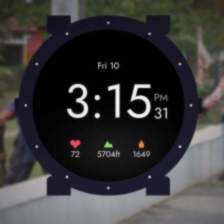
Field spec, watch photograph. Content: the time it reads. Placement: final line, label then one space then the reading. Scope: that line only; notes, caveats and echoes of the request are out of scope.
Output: 3:15:31
